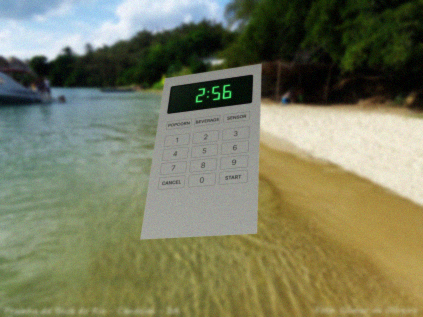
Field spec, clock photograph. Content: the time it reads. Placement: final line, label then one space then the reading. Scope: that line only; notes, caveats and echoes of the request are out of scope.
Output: 2:56
